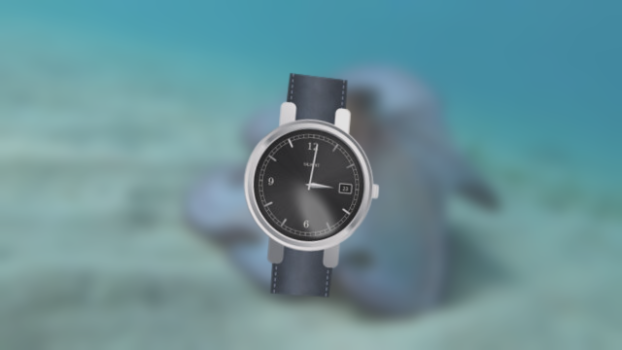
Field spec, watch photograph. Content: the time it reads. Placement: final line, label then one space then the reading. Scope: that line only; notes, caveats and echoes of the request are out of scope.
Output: 3:01
